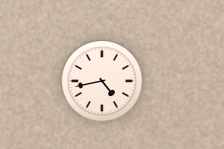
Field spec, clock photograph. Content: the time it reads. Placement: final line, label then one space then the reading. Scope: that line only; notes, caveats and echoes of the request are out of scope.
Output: 4:43
